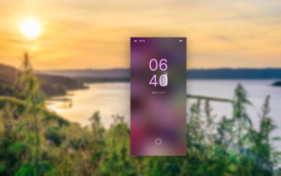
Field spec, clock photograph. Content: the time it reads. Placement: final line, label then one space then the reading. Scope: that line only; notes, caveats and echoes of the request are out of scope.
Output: 6:40
